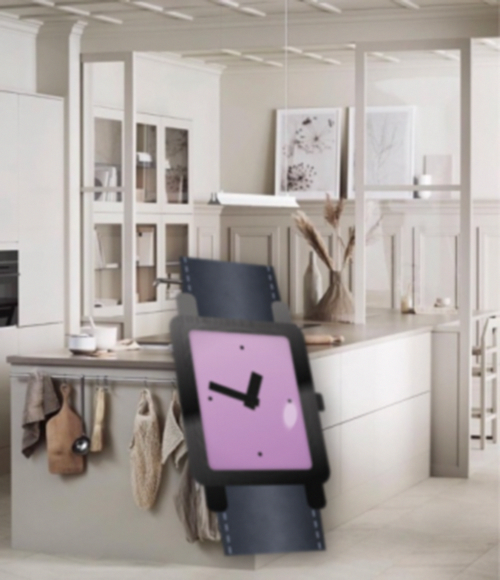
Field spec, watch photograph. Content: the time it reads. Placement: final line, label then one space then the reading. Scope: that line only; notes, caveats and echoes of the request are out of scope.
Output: 12:48
